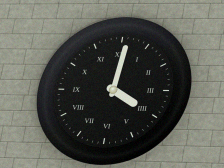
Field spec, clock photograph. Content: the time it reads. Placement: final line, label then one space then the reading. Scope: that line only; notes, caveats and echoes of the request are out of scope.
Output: 4:01
